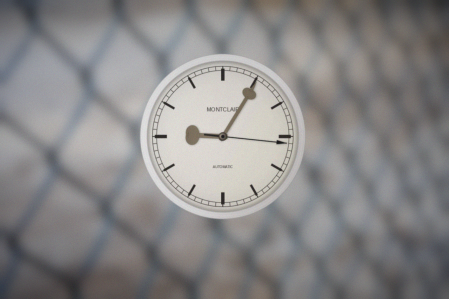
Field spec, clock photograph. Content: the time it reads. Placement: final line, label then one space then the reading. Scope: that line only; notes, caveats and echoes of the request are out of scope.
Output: 9:05:16
